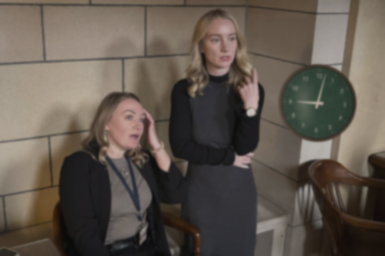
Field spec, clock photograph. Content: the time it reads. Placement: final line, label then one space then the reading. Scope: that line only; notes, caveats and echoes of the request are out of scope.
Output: 9:02
